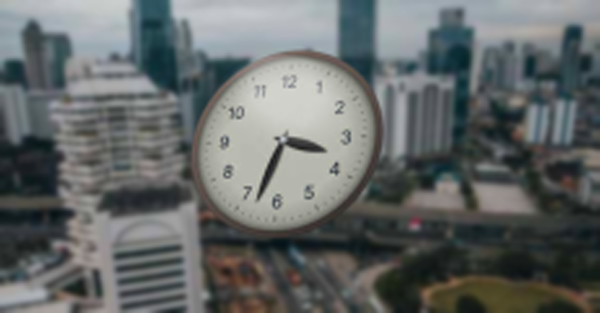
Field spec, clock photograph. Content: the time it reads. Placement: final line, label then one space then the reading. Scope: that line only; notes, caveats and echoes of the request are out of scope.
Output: 3:33
